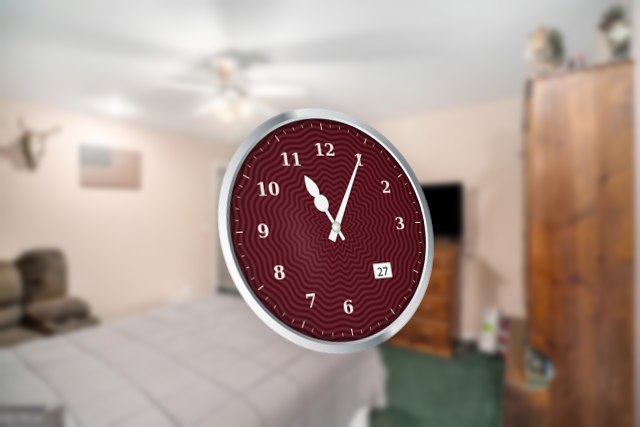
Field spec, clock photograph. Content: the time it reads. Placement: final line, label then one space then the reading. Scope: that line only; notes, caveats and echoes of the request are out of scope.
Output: 11:05
